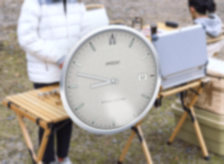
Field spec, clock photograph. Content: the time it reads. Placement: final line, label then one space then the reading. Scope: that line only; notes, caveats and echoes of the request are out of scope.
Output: 8:48
